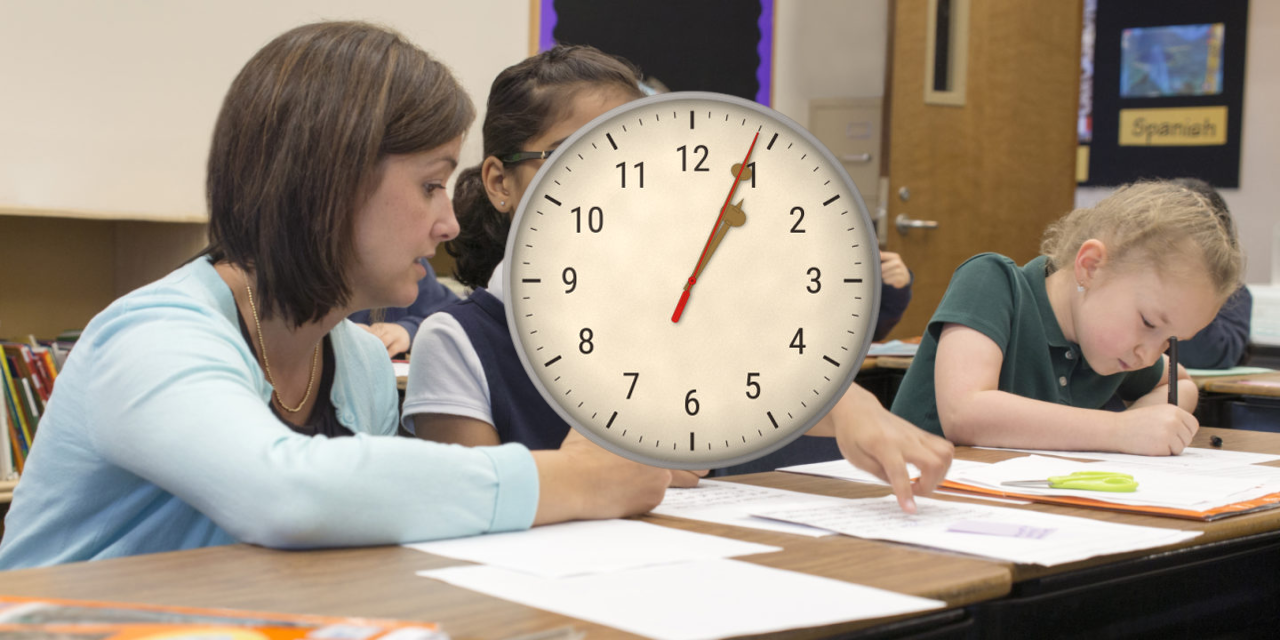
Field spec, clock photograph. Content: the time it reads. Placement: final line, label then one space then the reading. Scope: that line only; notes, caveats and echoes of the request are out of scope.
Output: 1:04:04
